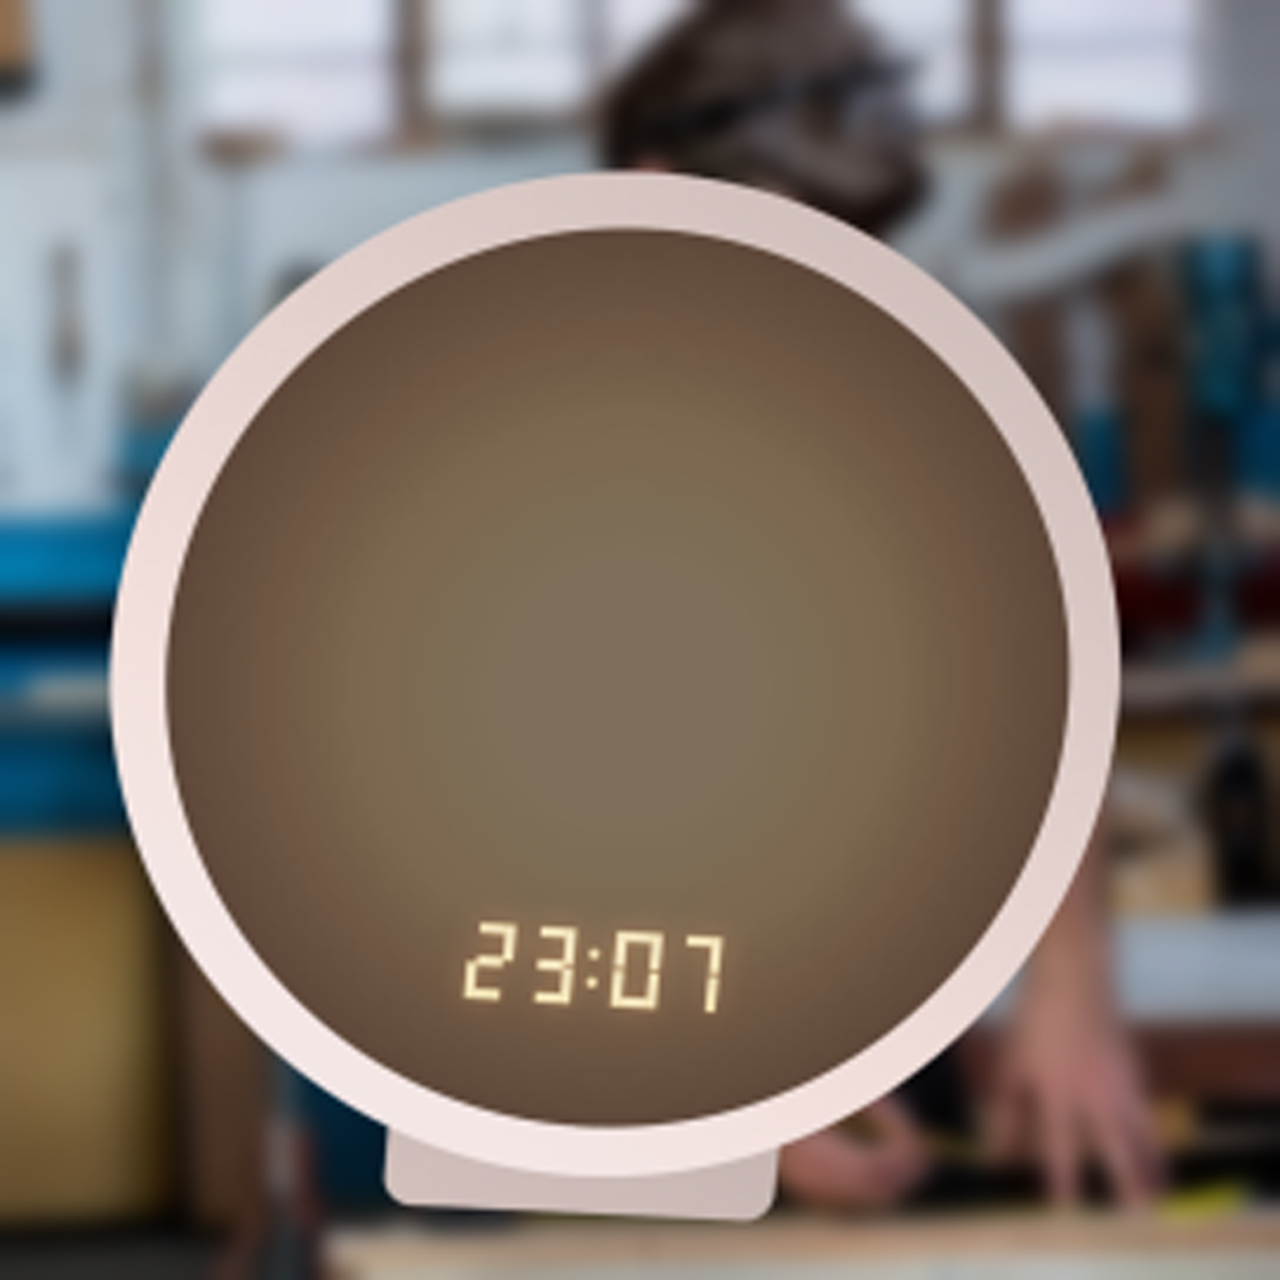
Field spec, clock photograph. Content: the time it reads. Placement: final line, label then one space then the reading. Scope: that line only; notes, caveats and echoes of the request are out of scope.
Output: 23:07
